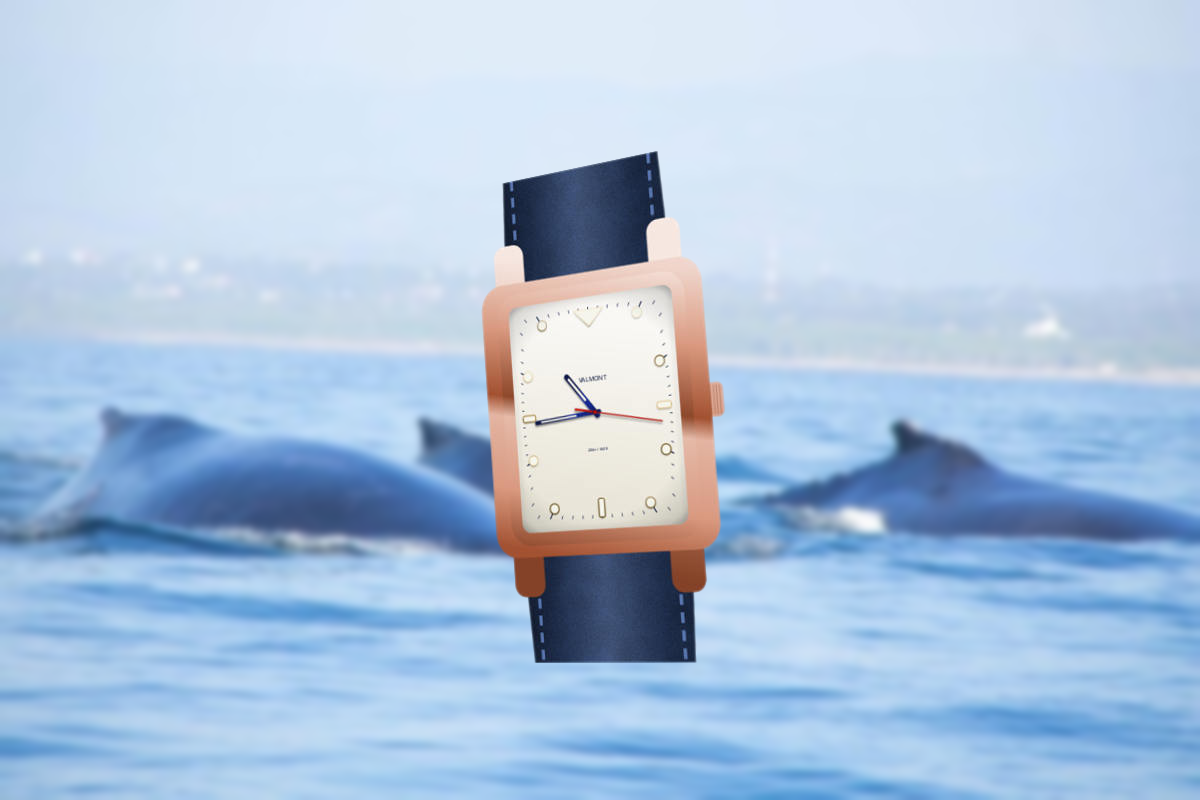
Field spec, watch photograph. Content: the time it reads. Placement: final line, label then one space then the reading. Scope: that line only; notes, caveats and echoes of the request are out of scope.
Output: 10:44:17
